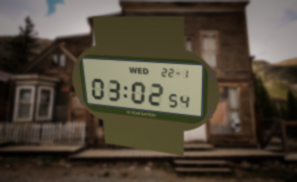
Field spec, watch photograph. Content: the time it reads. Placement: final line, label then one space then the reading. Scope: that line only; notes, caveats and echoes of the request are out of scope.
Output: 3:02:54
